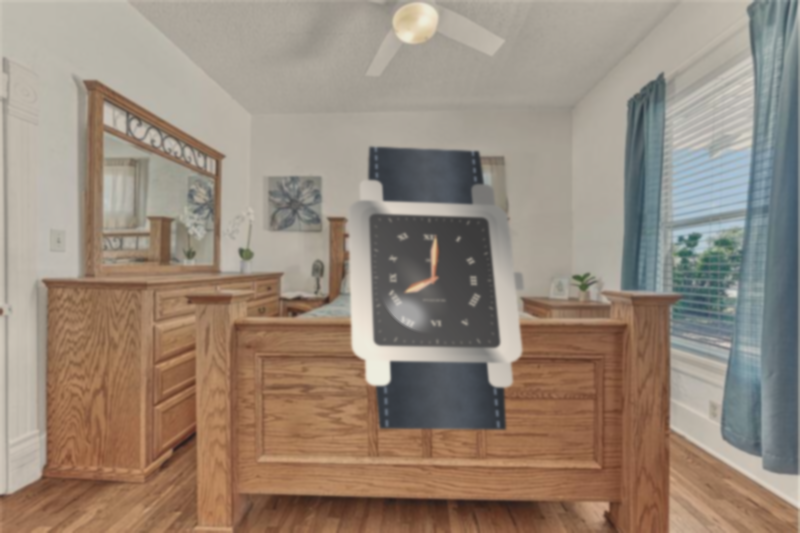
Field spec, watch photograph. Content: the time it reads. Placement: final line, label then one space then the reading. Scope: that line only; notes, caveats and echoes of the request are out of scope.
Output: 8:01
